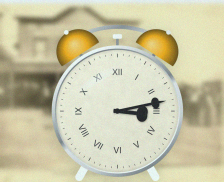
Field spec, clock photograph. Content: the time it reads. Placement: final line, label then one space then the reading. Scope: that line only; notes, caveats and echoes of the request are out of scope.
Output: 3:13
